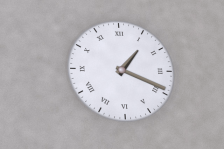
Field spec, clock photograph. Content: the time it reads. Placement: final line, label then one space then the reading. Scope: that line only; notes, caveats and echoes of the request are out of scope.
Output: 1:19
